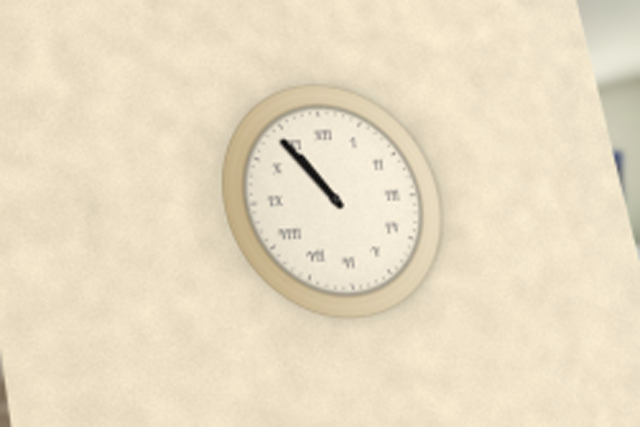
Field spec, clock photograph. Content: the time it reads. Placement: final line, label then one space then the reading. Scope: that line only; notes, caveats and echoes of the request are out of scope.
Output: 10:54
